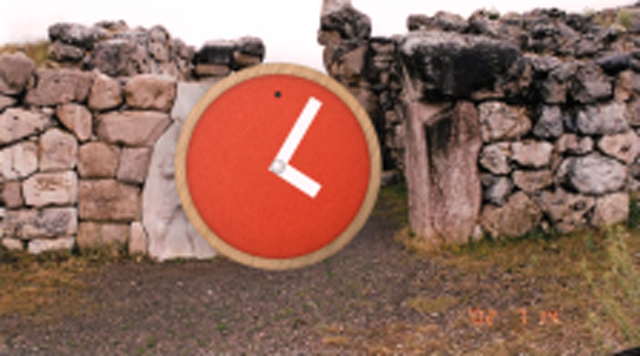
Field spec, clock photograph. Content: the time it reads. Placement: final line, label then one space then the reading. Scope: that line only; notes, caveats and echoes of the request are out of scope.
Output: 4:05
